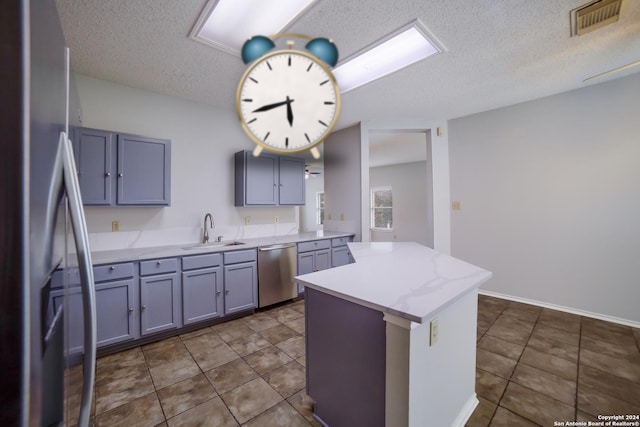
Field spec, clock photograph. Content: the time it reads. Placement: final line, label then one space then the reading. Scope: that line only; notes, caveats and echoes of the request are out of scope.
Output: 5:42
